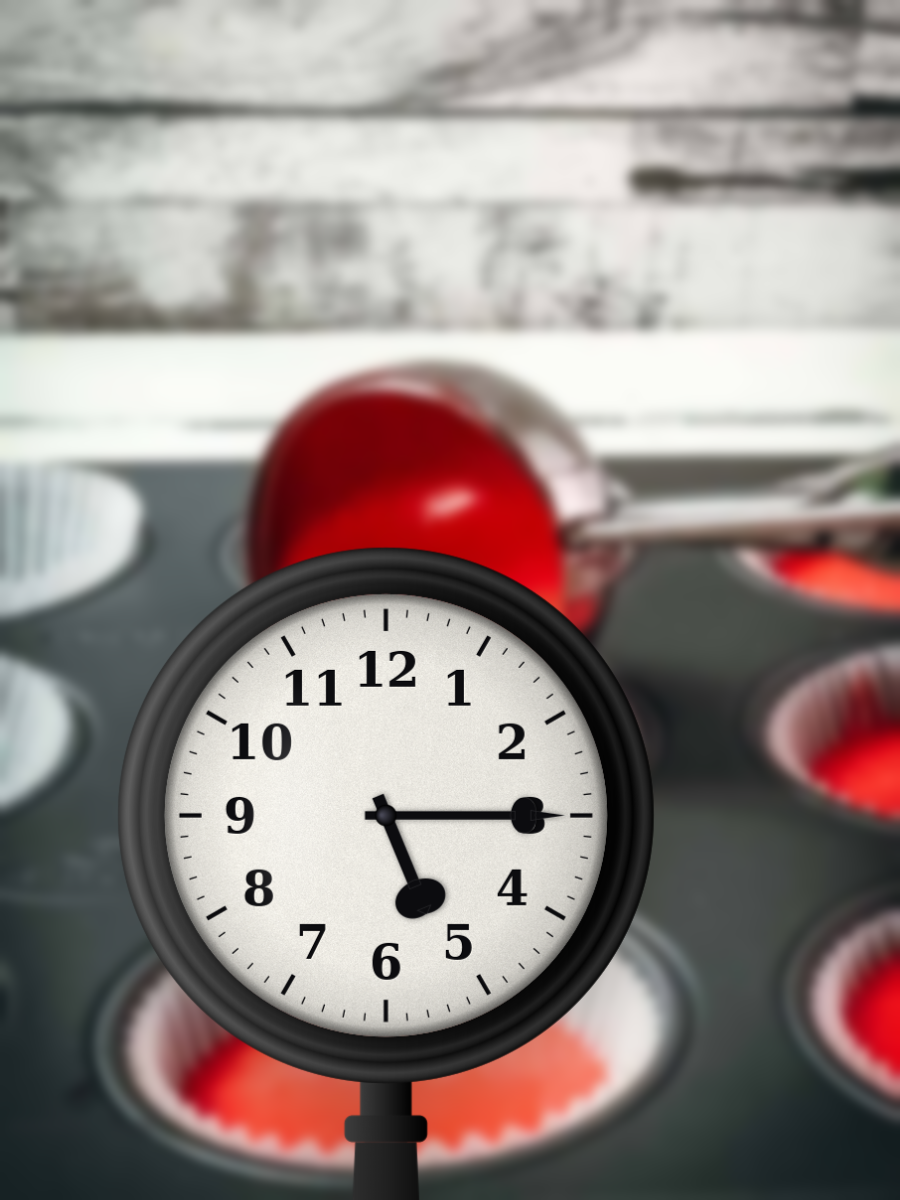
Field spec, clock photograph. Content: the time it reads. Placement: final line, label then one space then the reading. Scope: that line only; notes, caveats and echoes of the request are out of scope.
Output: 5:15
